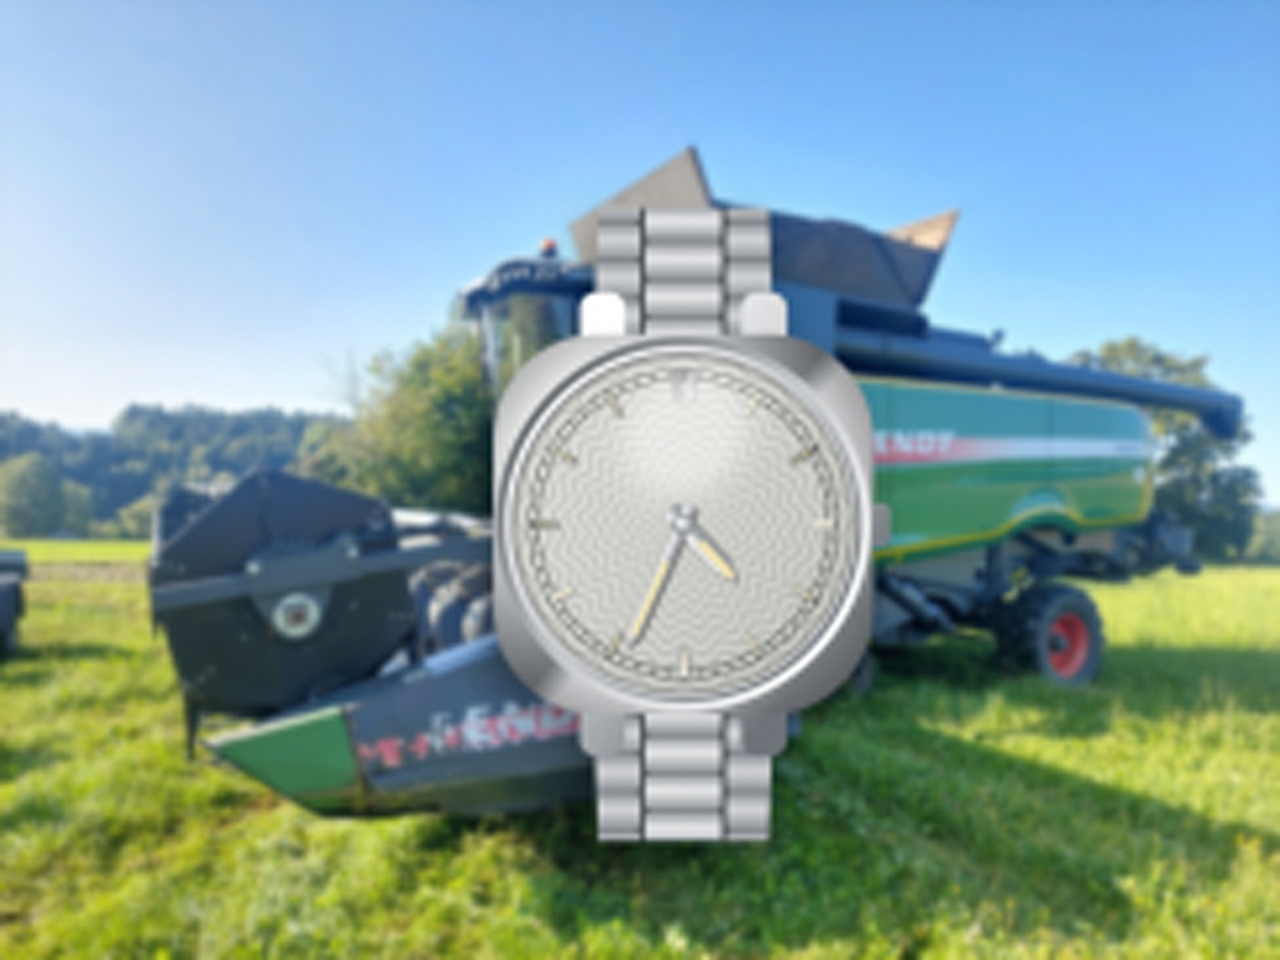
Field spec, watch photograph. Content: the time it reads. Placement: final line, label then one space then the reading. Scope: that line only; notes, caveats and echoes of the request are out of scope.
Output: 4:34
